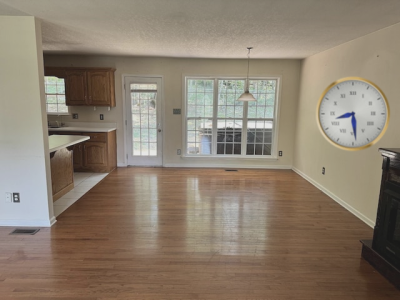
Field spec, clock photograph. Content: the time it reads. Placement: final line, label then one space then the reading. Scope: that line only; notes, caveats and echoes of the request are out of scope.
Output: 8:29
